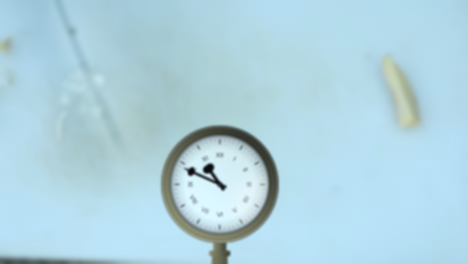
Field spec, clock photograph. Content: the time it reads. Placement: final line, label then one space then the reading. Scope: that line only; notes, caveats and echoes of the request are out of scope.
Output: 10:49
